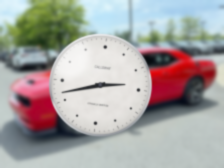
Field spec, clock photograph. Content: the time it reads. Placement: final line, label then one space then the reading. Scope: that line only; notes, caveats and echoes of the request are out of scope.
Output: 2:42
